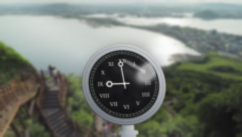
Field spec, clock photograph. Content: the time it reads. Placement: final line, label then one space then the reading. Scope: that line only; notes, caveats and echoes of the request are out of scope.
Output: 8:59
